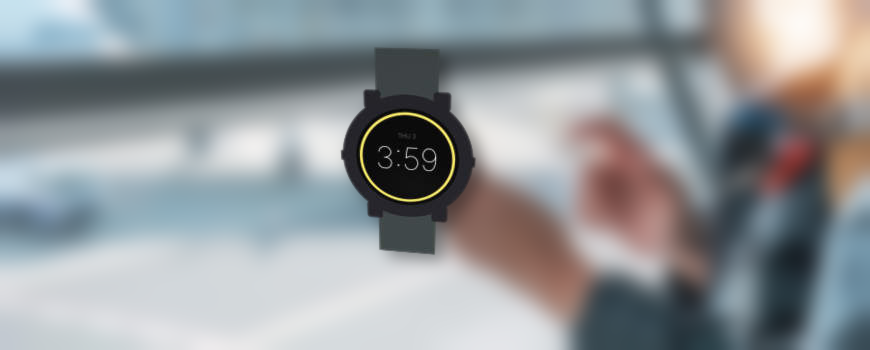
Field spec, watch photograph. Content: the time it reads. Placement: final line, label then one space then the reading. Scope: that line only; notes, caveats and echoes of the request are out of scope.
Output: 3:59
